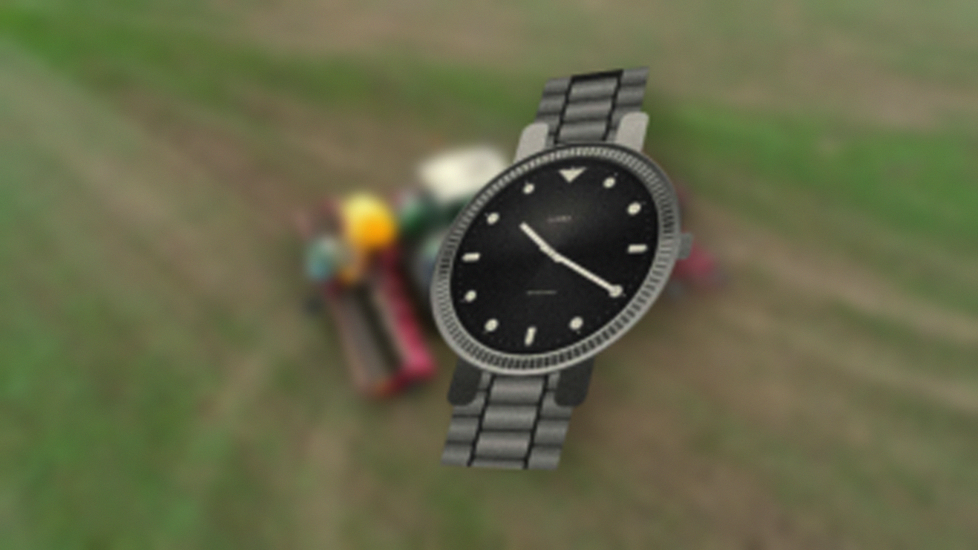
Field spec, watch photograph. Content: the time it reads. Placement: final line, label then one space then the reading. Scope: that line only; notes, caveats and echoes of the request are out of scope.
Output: 10:20
